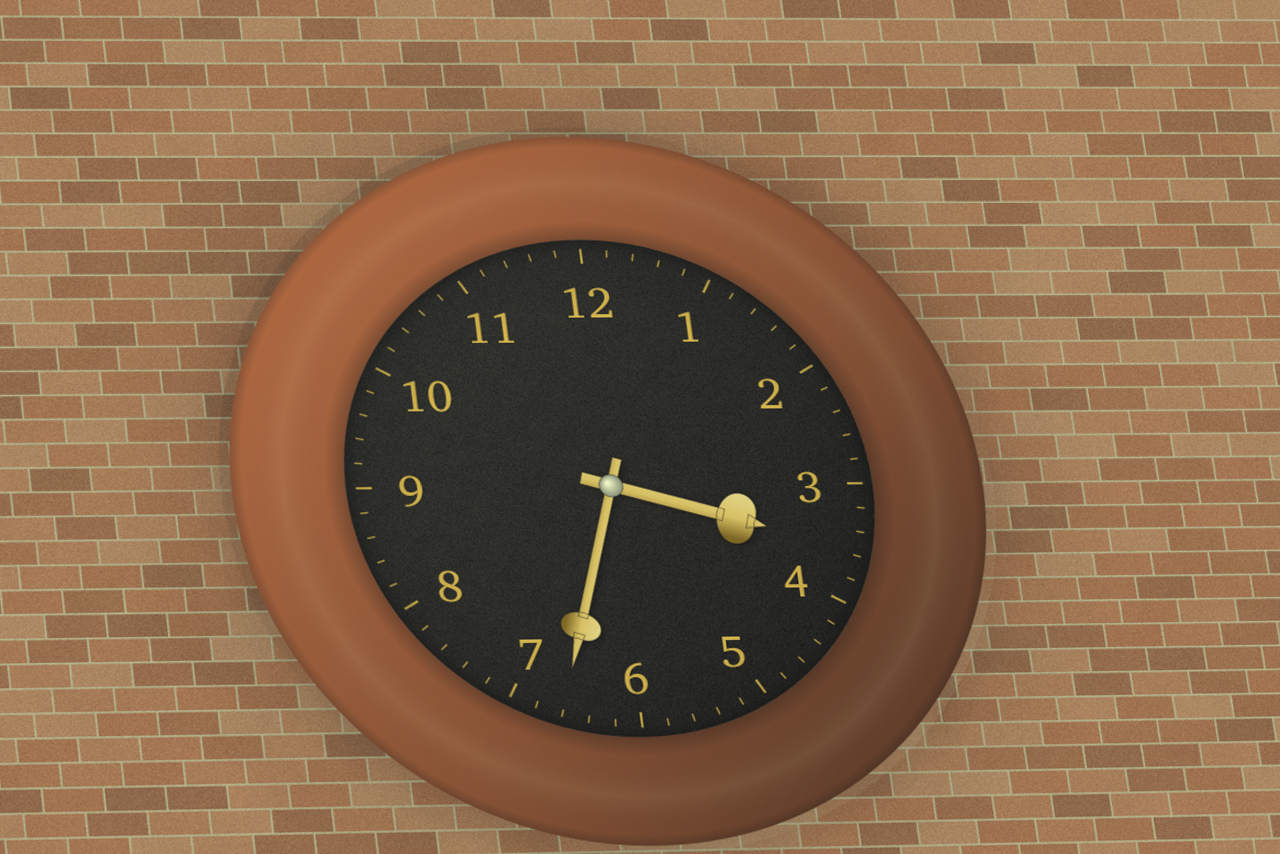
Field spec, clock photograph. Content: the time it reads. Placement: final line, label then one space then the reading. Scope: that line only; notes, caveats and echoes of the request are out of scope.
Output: 3:33
